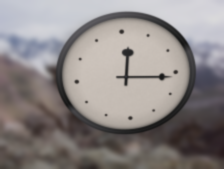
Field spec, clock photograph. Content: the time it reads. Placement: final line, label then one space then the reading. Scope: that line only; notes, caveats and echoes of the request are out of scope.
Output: 12:16
